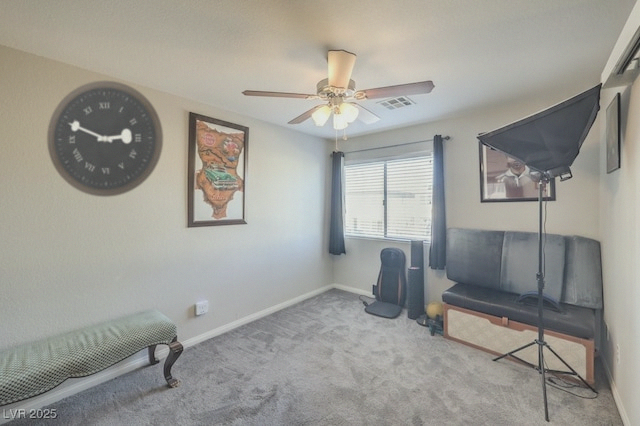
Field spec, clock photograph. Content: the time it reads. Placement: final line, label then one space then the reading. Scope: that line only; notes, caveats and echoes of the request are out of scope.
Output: 2:49
